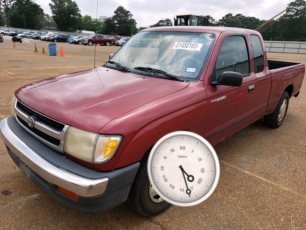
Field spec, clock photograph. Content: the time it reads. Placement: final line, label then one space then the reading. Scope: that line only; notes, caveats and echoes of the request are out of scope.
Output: 4:27
